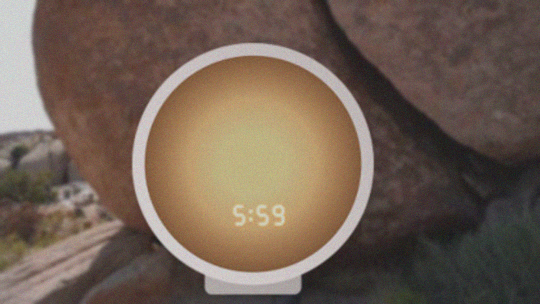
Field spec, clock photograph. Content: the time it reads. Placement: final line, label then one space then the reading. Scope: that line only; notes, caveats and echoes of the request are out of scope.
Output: 5:59
